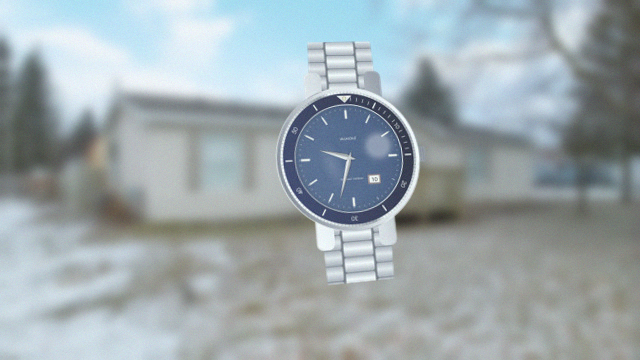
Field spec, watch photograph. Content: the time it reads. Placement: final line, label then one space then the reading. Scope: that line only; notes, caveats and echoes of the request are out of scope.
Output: 9:33
